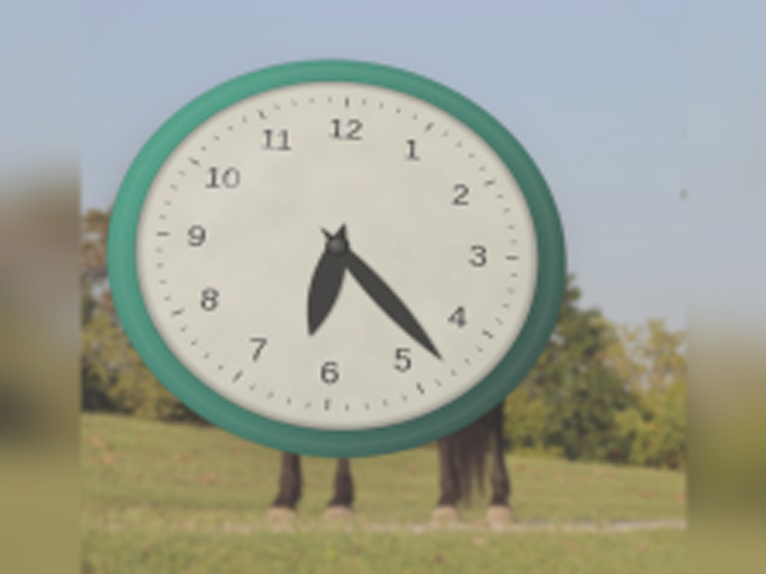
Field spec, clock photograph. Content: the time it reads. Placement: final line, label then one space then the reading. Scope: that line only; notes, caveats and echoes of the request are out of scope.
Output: 6:23
